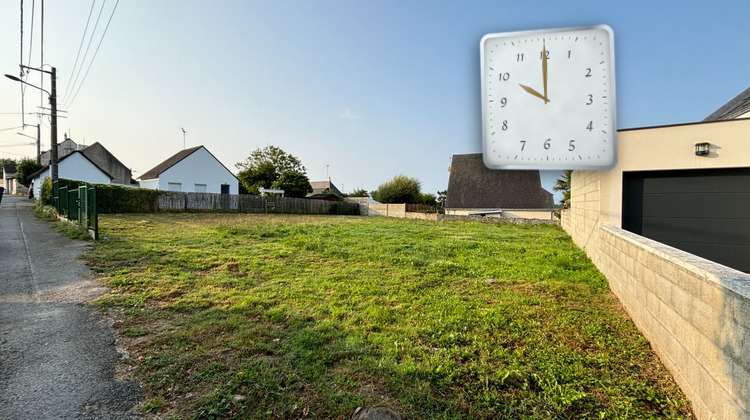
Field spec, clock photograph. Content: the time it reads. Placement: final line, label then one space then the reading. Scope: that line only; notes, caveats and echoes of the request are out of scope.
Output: 10:00
